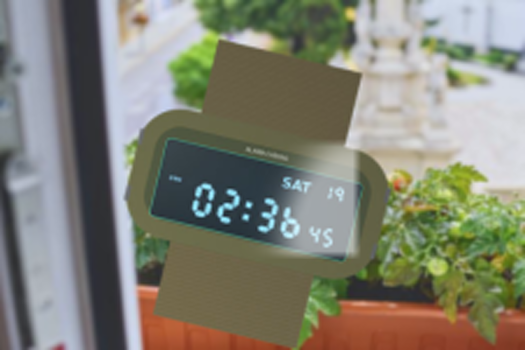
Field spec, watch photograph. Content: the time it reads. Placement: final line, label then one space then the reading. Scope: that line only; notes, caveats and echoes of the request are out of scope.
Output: 2:36:45
